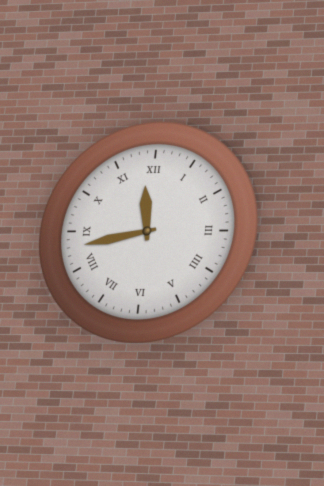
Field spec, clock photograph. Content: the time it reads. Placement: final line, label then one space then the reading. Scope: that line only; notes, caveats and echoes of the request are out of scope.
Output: 11:43
